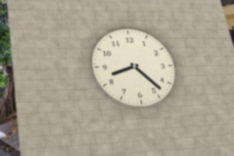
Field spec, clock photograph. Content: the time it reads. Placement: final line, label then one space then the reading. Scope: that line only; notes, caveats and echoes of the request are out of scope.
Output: 8:23
